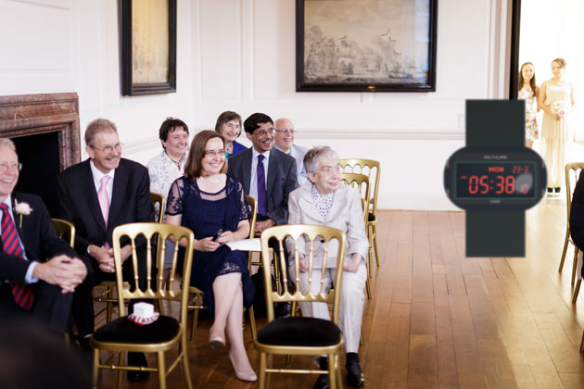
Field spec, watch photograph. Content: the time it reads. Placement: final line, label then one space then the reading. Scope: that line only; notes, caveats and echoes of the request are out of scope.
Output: 5:38
